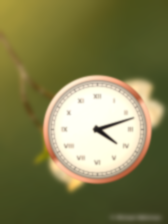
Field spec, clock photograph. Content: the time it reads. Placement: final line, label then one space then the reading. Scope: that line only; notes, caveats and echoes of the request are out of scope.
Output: 4:12
